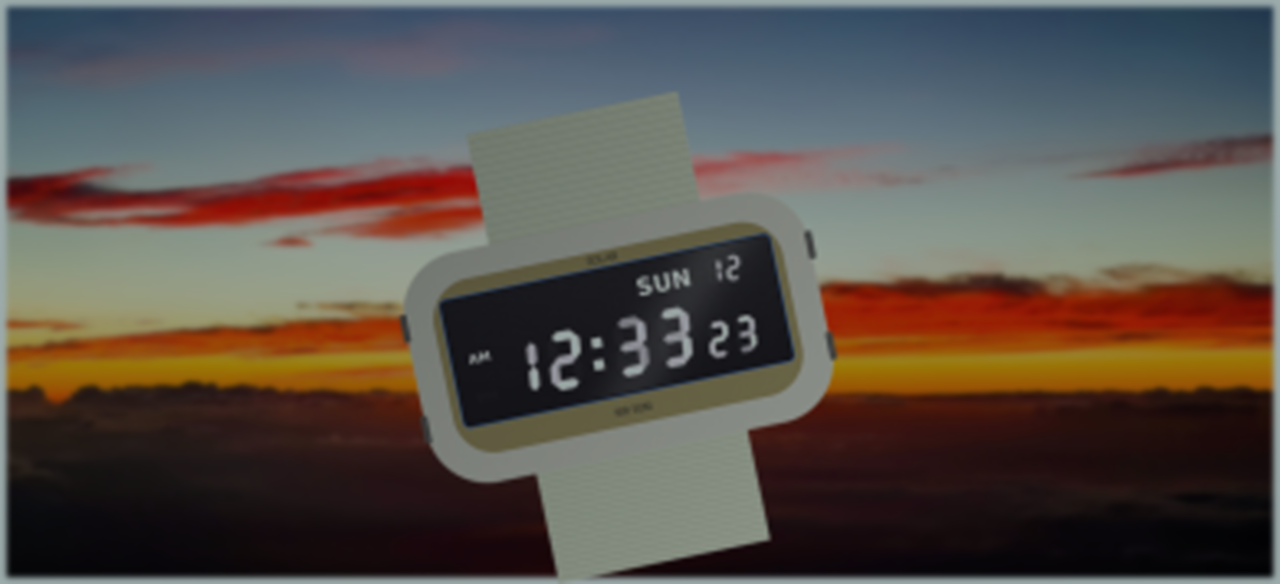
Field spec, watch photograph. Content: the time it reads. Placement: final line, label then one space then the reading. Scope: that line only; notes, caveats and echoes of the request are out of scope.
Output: 12:33:23
